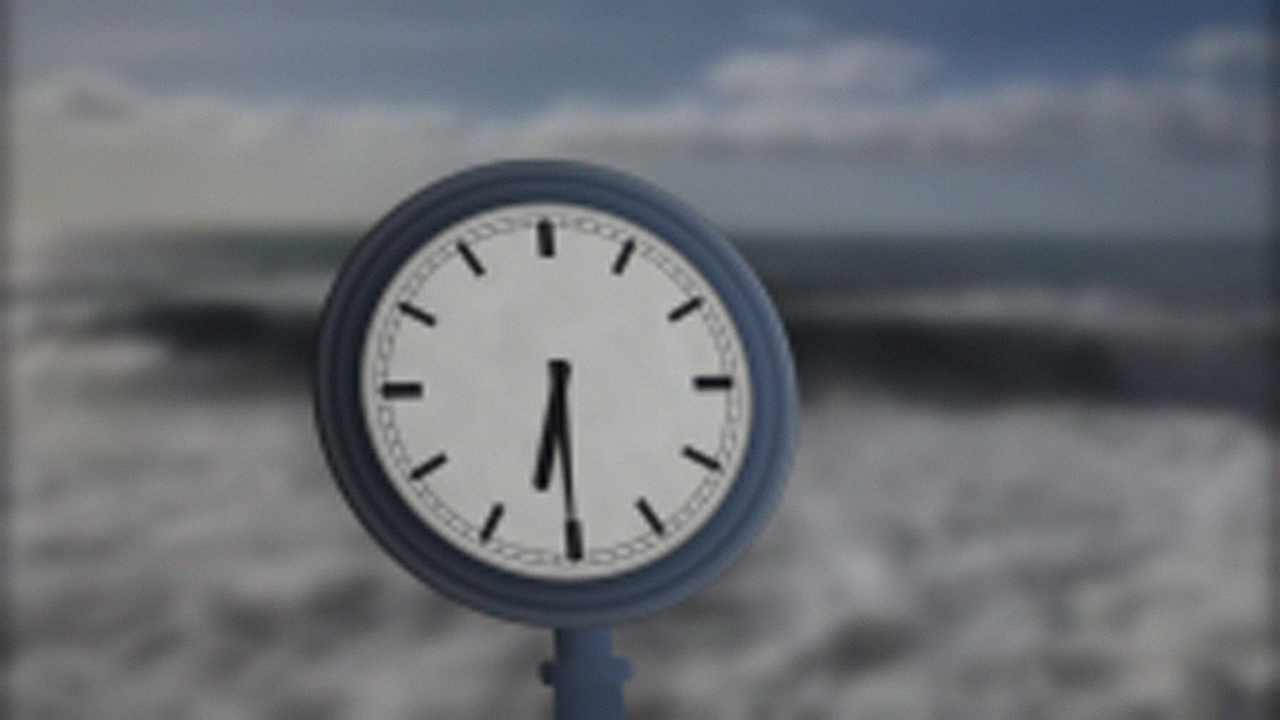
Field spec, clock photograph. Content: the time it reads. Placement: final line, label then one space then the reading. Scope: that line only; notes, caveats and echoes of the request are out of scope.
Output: 6:30
